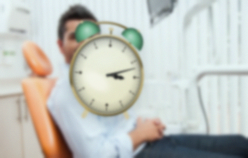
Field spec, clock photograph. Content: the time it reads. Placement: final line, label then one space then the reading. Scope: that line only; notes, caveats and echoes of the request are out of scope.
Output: 3:12
